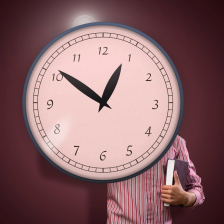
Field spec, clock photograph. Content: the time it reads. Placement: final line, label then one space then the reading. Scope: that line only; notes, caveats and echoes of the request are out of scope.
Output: 12:51
